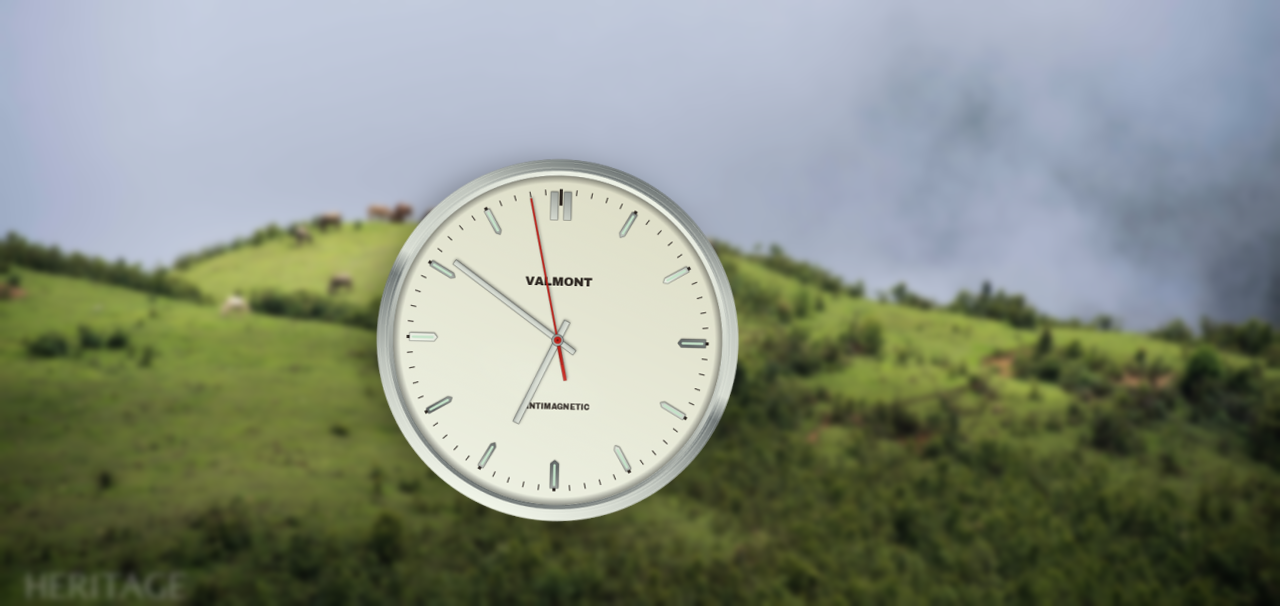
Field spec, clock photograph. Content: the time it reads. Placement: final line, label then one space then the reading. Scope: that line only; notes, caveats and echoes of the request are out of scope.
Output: 6:50:58
